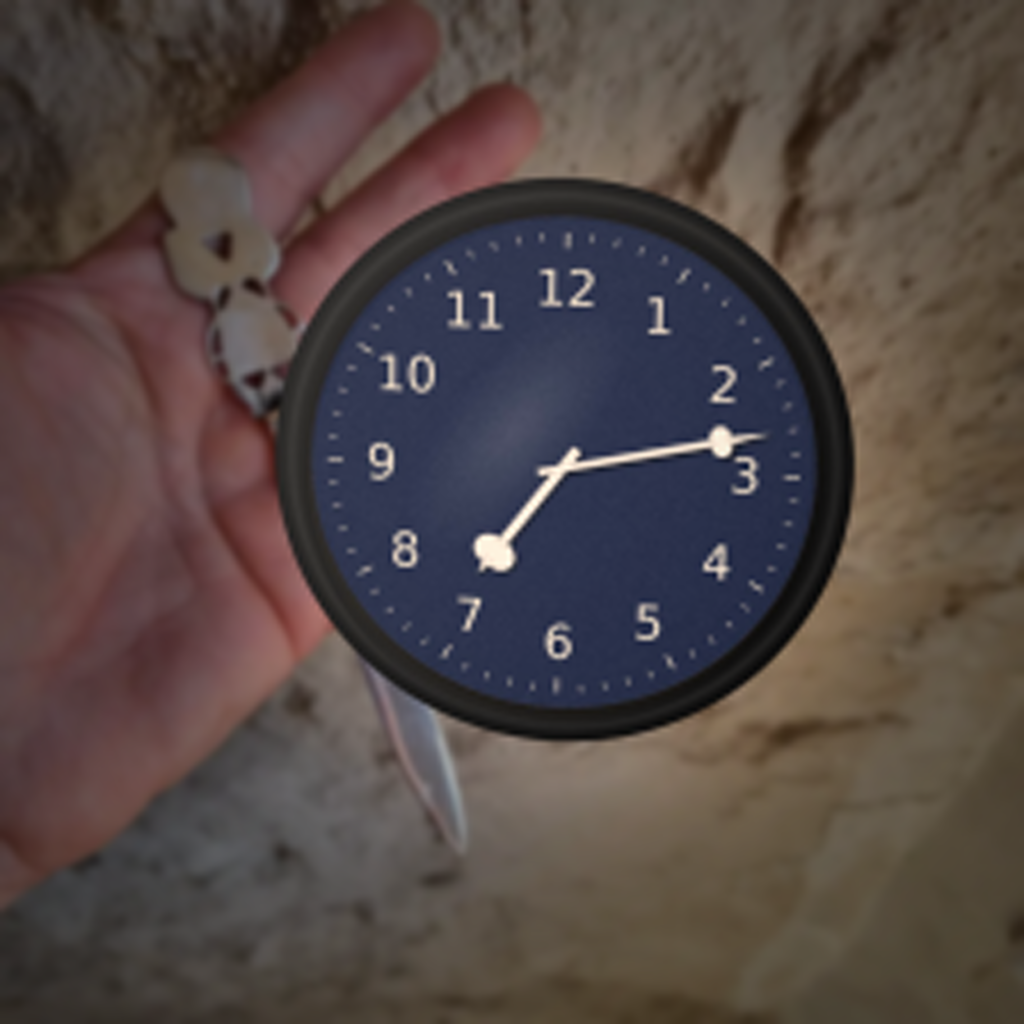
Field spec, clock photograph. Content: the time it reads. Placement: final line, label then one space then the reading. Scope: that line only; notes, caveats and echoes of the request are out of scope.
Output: 7:13
